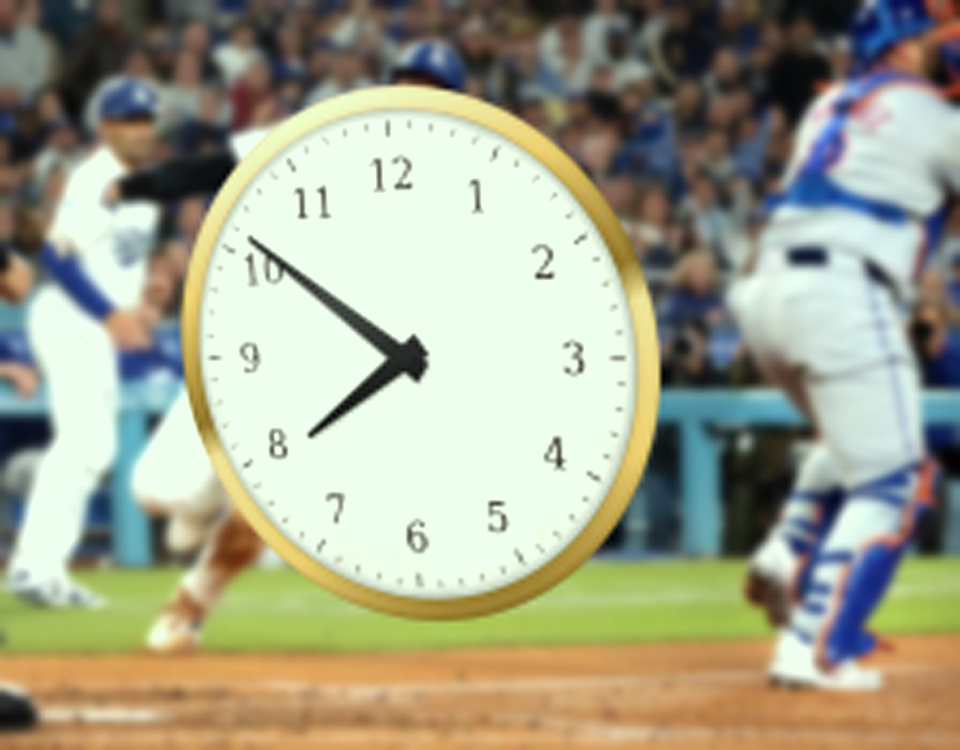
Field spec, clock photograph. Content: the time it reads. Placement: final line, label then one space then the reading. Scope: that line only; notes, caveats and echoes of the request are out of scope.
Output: 7:51
